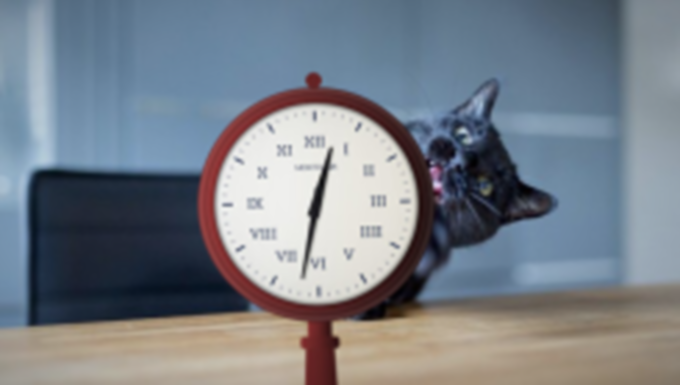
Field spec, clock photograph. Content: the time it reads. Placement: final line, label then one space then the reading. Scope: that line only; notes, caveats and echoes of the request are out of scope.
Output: 12:32
